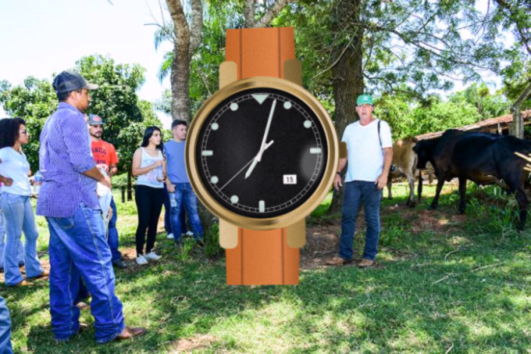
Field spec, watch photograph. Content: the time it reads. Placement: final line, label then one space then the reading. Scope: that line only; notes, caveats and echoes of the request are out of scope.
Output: 7:02:38
